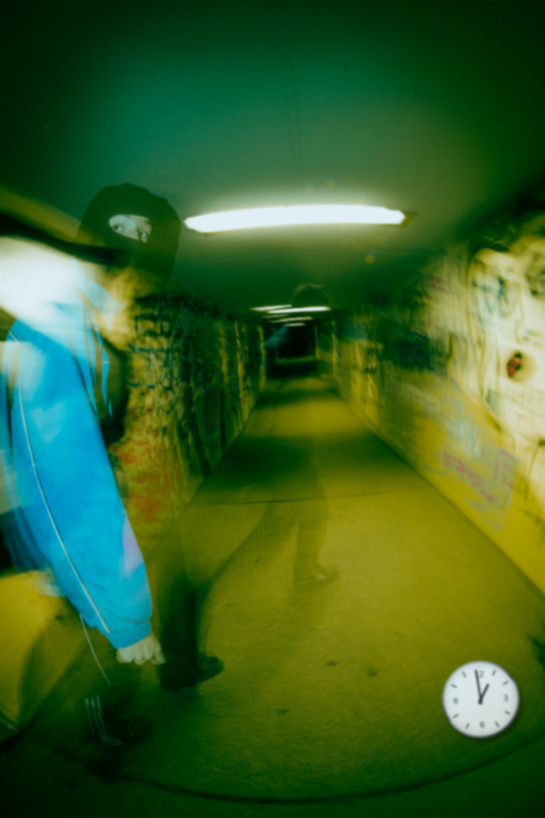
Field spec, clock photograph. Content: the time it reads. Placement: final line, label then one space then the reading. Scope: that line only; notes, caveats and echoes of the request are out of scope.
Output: 12:59
